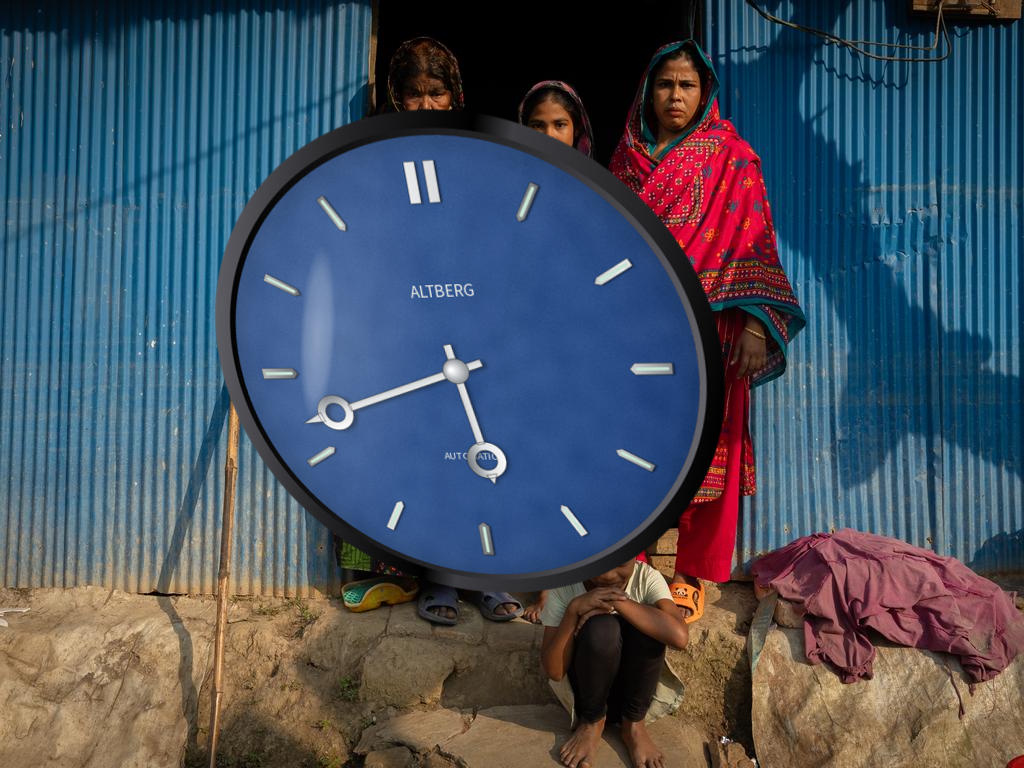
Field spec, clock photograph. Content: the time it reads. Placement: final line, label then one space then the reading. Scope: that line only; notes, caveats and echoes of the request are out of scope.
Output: 5:42
